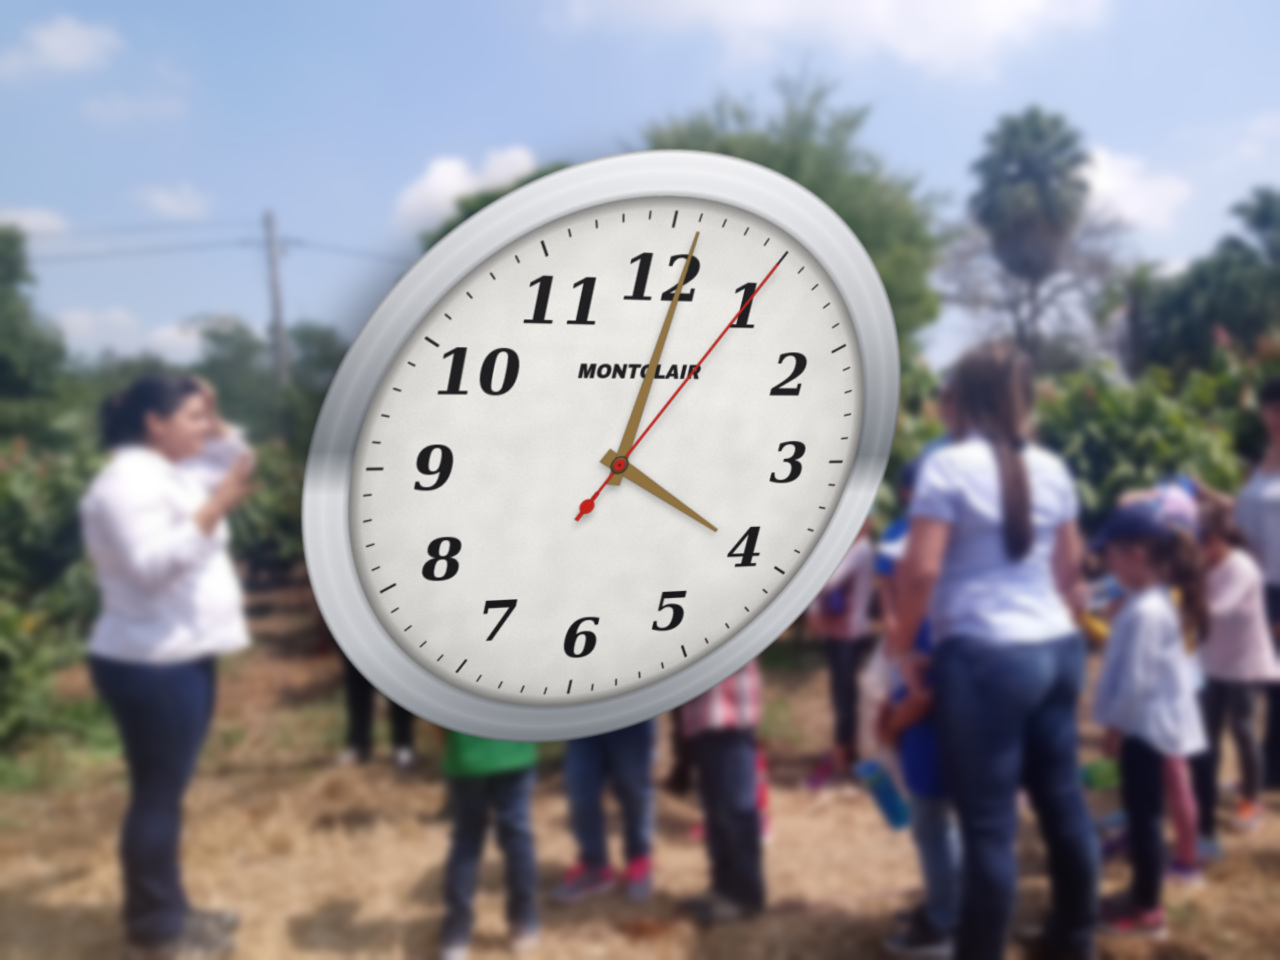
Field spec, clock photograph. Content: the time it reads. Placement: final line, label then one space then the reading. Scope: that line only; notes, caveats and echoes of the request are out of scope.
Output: 4:01:05
